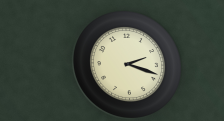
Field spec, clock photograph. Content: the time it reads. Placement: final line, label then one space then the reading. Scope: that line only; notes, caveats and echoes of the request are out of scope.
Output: 2:18
